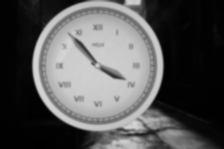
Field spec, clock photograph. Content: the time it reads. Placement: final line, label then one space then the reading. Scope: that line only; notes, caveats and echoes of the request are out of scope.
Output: 3:53
